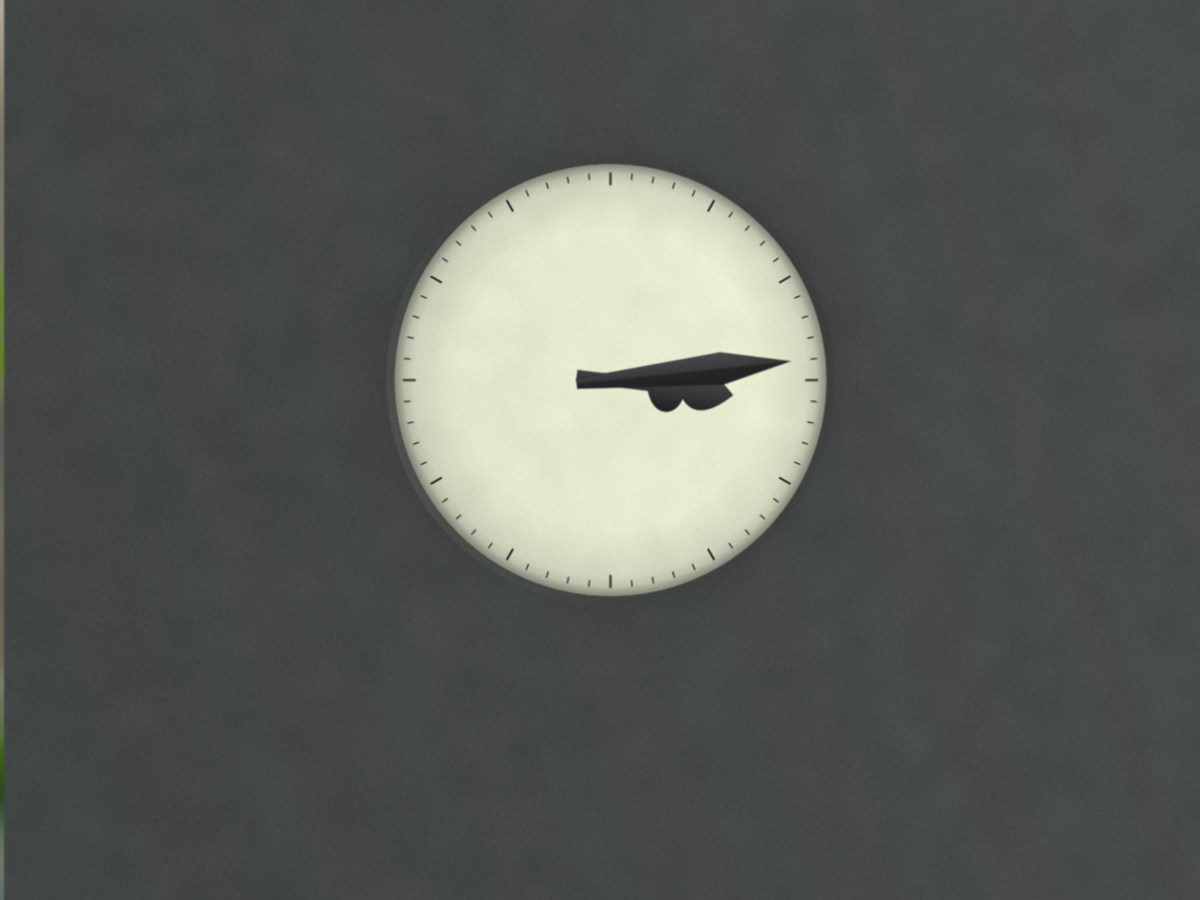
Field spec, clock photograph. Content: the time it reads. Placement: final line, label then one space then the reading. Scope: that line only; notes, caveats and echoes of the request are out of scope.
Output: 3:14
